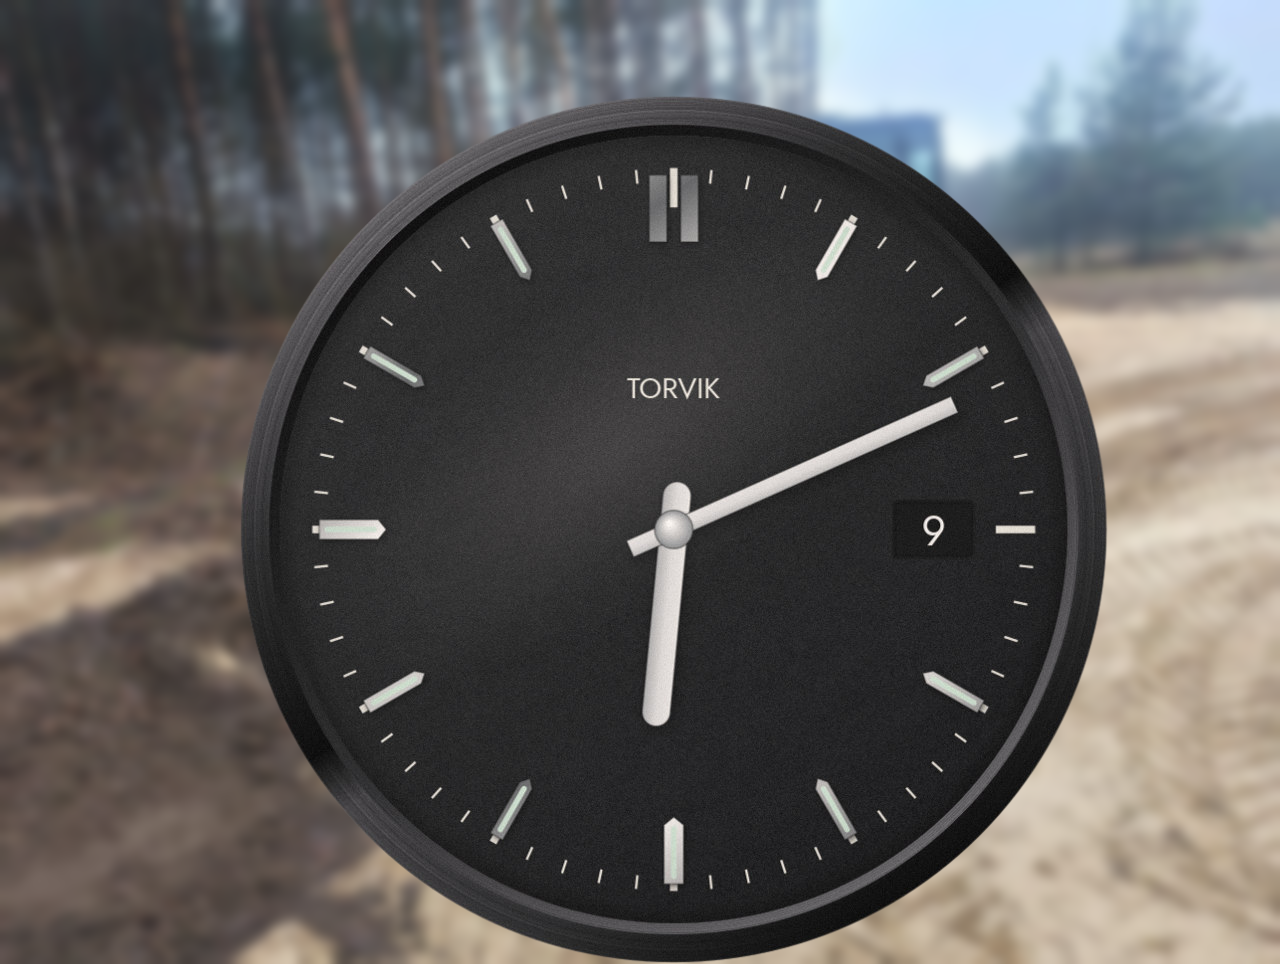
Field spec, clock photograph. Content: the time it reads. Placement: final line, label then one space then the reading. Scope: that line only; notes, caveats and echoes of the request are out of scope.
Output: 6:11
